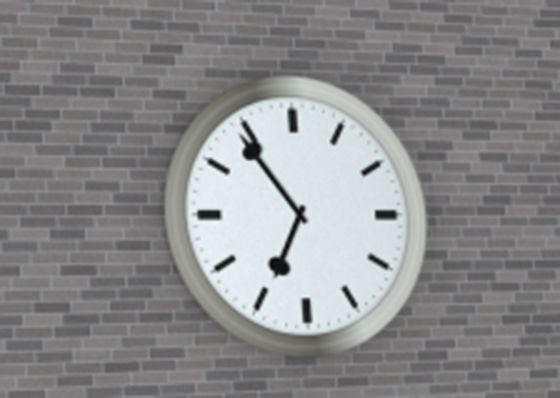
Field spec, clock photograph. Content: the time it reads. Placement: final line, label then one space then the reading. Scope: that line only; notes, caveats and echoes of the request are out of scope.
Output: 6:54
